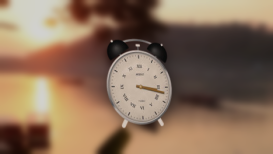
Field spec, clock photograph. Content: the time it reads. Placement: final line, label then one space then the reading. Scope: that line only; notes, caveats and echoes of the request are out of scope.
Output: 3:17
